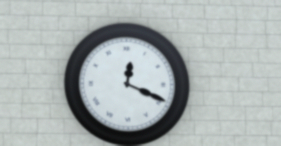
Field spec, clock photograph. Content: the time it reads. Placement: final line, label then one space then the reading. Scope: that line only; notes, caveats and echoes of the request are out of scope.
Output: 12:19
